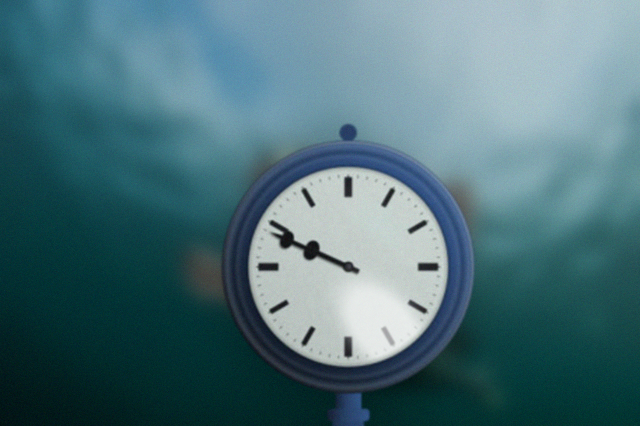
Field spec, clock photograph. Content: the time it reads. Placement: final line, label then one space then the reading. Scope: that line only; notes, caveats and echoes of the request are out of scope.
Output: 9:49
